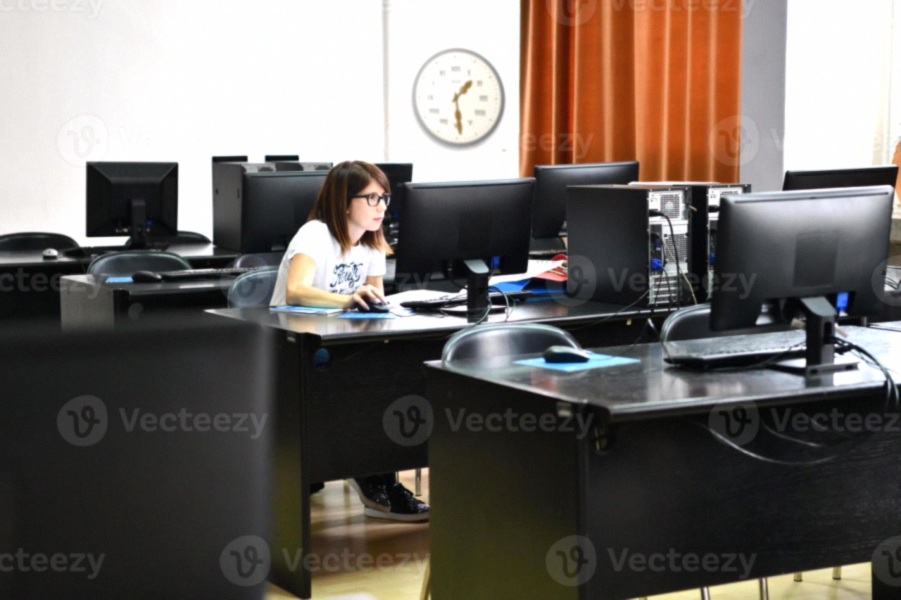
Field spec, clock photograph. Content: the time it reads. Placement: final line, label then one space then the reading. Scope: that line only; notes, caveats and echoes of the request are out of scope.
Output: 1:29
